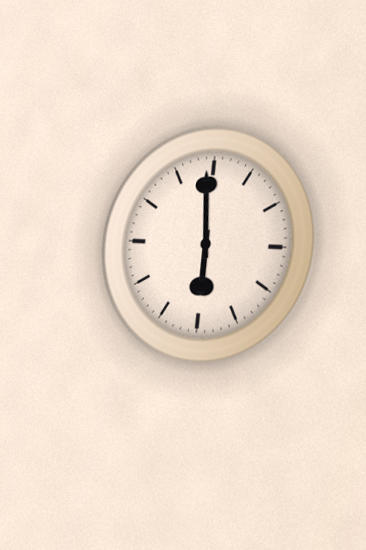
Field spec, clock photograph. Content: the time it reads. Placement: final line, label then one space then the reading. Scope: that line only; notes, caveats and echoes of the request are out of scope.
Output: 5:59
